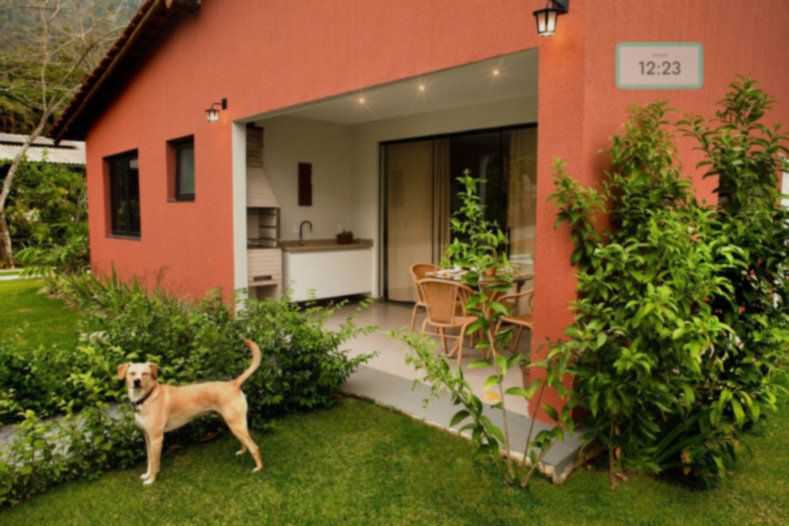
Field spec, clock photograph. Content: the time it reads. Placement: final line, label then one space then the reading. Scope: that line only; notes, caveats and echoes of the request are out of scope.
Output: 12:23
